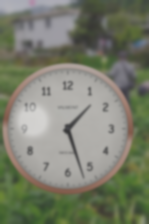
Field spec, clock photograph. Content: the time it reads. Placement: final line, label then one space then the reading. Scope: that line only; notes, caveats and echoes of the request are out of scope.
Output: 1:27
